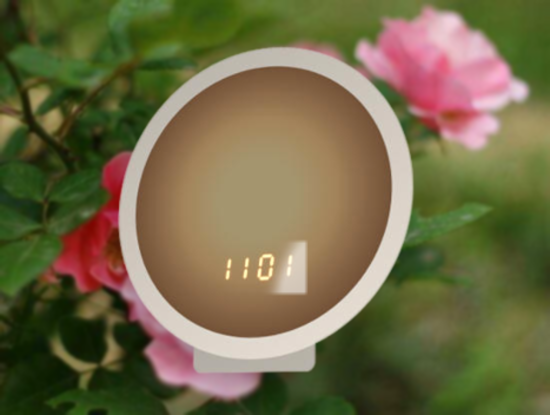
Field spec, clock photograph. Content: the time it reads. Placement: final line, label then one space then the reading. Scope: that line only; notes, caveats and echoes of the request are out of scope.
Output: 11:01
